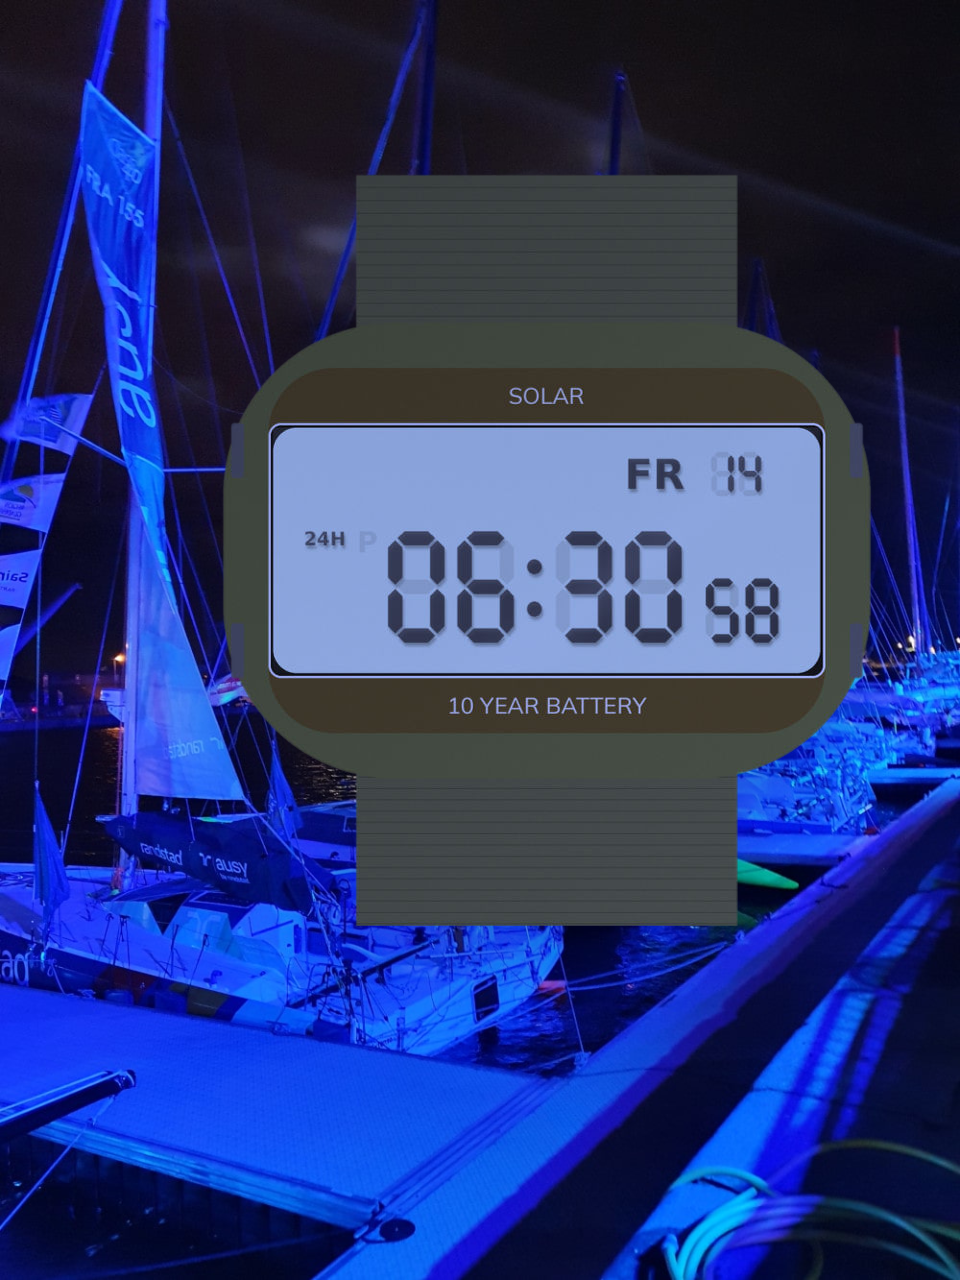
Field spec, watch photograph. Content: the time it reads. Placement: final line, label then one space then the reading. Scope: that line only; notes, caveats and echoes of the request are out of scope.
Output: 6:30:58
